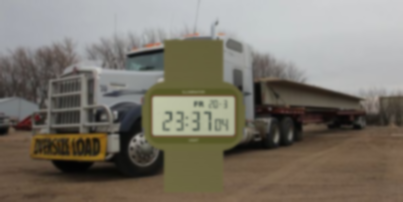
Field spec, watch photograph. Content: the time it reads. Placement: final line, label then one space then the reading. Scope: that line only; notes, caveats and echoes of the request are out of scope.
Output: 23:37:04
